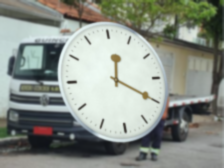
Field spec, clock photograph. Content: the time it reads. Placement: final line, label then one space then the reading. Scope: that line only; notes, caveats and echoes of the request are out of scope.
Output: 12:20
